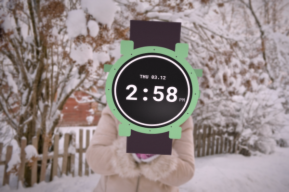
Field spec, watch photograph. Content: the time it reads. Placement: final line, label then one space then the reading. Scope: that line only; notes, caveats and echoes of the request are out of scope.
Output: 2:58
